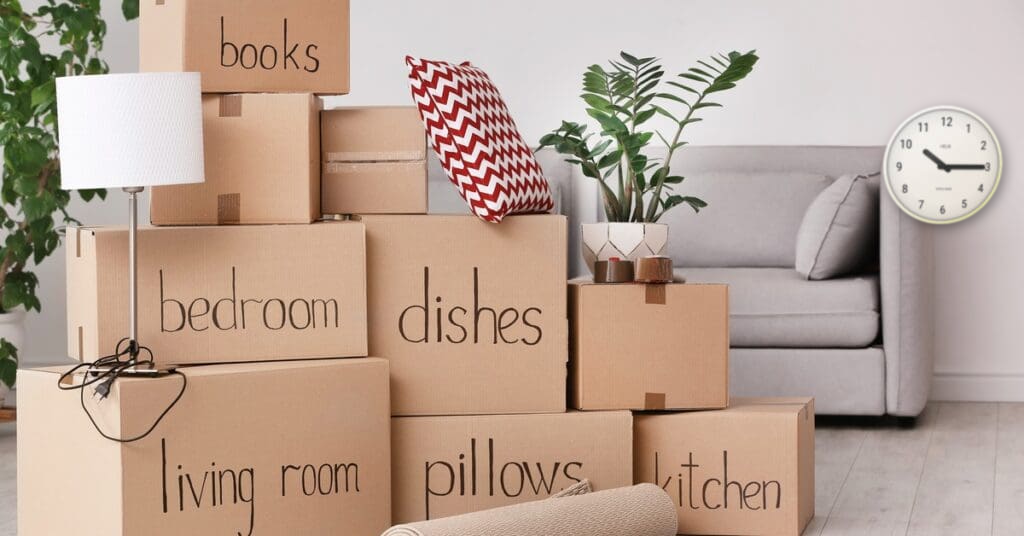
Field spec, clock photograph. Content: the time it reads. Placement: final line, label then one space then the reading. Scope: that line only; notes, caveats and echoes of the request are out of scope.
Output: 10:15
